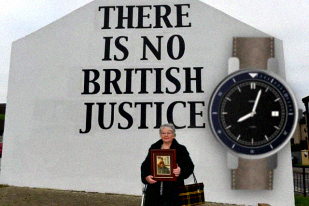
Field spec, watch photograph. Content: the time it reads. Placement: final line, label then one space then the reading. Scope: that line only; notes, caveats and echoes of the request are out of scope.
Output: 8:03
